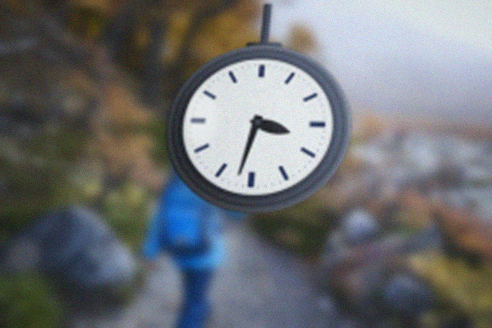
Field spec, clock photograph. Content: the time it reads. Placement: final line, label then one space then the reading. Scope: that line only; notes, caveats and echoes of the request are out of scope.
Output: 3:32
